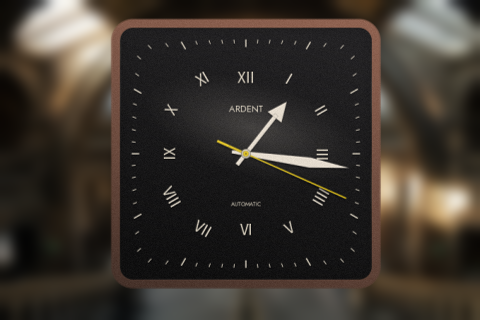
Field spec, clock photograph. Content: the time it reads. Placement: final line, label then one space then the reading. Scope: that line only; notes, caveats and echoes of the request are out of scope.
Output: 1:16:19
